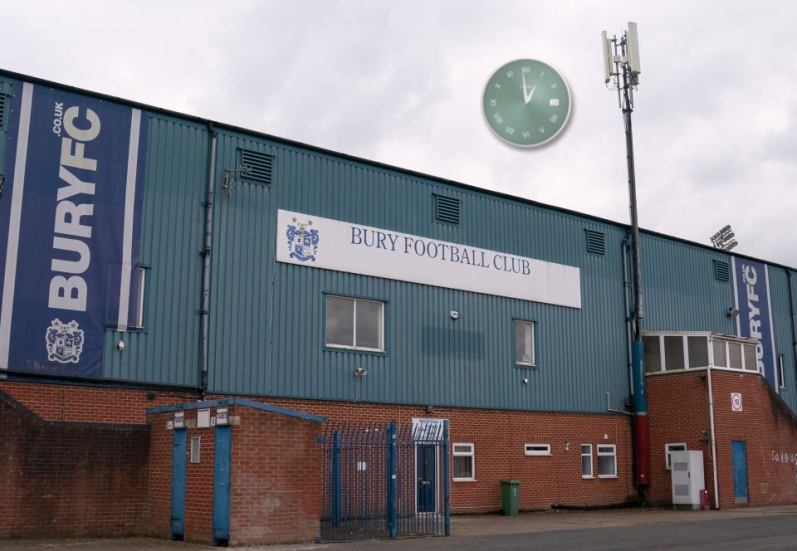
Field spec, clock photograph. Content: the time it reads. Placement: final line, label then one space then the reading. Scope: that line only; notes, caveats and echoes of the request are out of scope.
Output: 12:59
